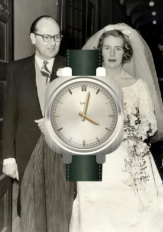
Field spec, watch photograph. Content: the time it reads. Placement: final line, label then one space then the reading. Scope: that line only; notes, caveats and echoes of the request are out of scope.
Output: 4:02
